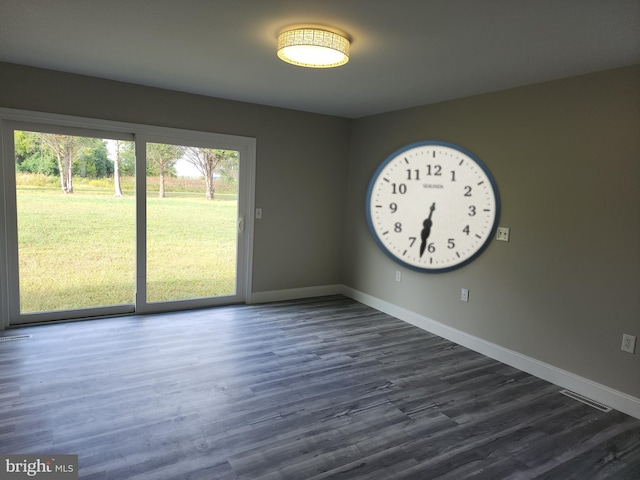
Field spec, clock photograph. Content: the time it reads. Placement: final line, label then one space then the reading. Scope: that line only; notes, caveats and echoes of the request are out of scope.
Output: 6:32
